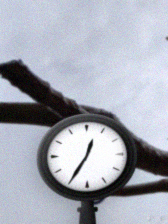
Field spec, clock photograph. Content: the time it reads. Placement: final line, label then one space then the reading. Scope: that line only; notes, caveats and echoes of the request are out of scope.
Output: 12:35
